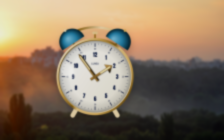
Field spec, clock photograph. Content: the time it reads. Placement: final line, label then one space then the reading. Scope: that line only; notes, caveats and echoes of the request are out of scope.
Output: 1:54
